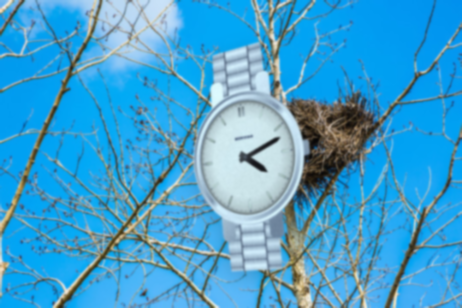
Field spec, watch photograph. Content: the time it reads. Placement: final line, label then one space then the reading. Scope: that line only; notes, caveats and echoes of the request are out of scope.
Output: 4:12
